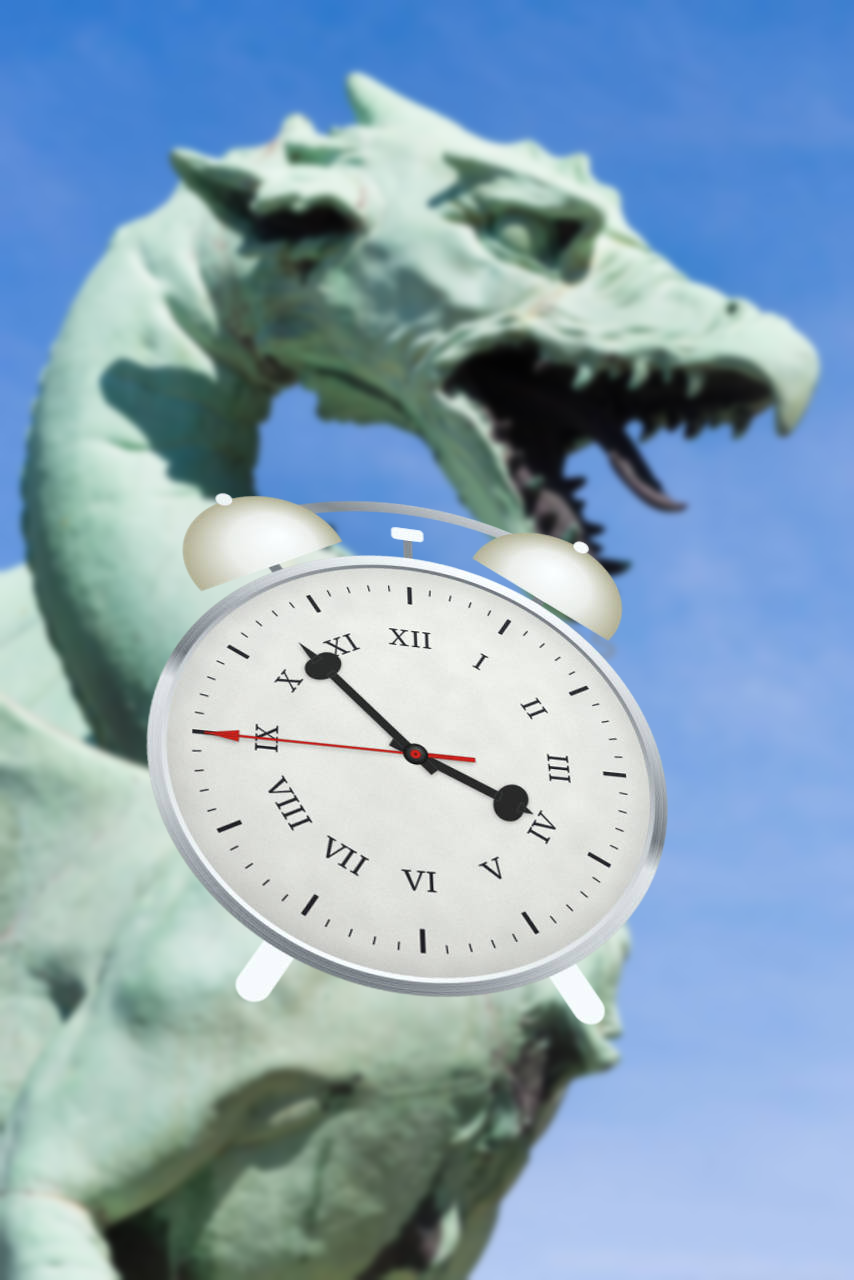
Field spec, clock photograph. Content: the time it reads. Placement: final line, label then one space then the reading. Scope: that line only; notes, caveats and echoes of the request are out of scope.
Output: 3:52:45
